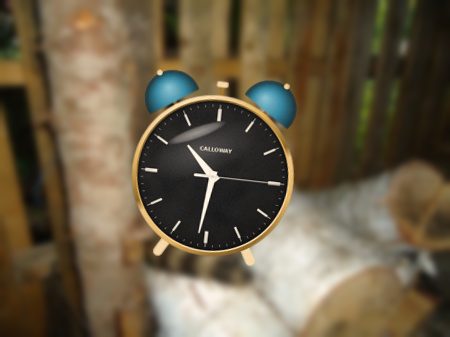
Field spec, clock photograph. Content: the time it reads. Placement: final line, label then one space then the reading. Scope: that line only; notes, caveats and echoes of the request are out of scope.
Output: 10:31:15
